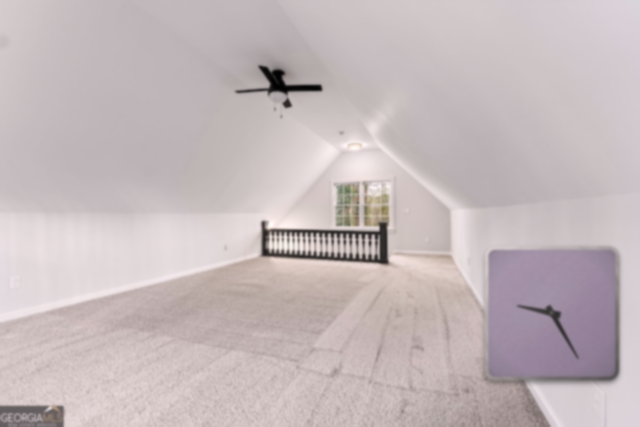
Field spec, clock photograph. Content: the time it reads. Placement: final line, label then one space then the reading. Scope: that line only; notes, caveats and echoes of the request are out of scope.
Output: 9:25
